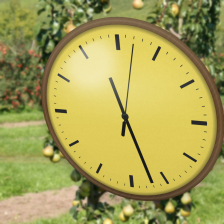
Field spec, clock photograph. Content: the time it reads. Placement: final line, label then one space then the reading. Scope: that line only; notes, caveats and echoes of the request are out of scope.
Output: 11:27:02
